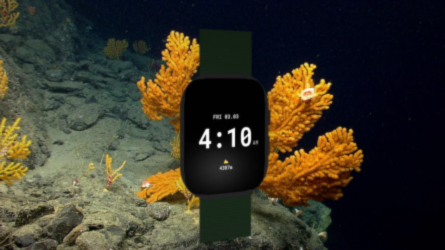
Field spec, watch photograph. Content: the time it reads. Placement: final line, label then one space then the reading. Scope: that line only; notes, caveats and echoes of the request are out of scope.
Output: 4:10
